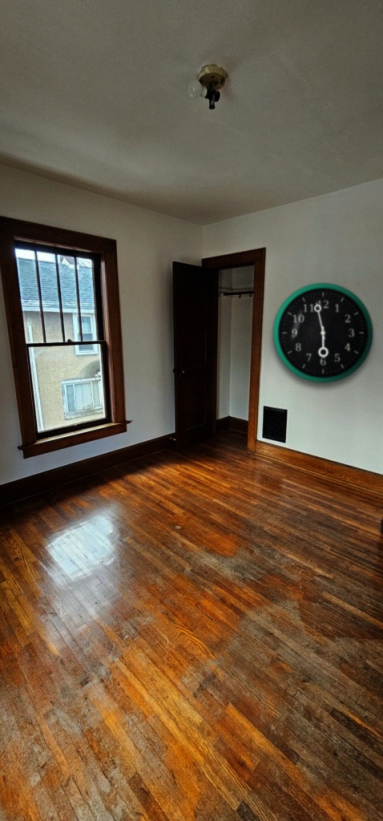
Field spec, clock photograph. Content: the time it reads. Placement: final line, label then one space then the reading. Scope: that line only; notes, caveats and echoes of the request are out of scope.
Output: 5:58
